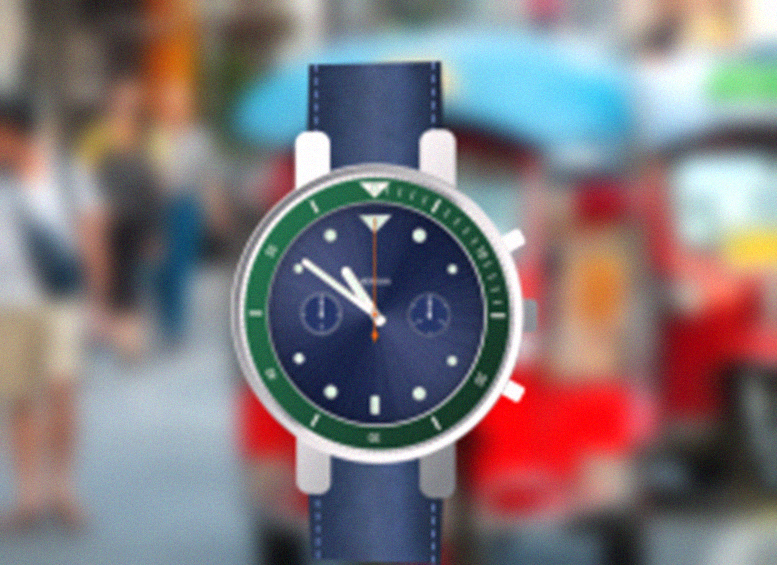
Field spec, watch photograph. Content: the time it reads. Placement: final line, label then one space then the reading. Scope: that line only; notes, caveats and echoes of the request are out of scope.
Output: 10:51
